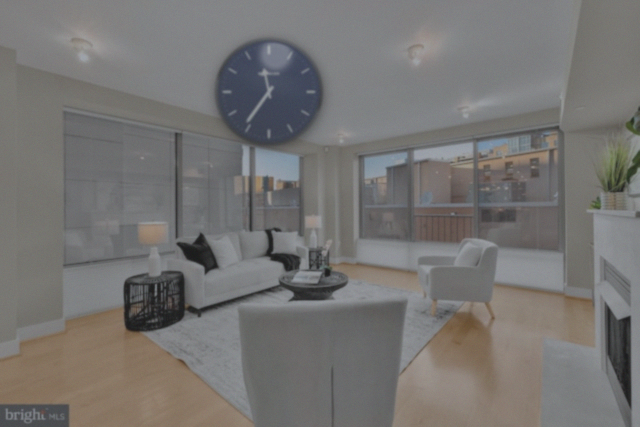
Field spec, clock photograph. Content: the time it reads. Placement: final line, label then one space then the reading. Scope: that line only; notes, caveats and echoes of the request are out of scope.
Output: 11:36
